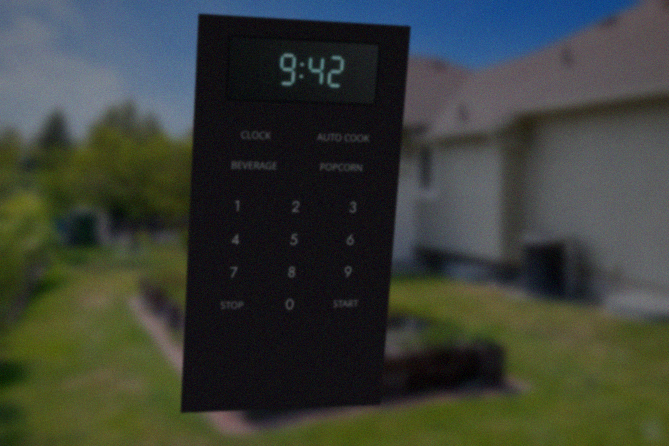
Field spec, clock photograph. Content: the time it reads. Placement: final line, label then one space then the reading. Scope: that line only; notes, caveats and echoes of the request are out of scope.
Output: 9:42
